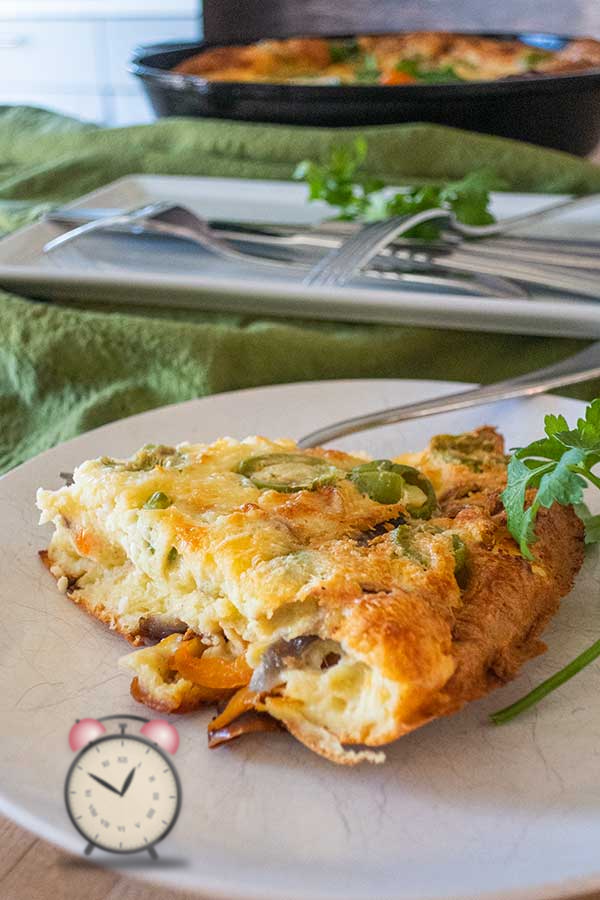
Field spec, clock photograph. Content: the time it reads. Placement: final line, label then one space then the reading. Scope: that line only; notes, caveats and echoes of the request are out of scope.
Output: 12:50
